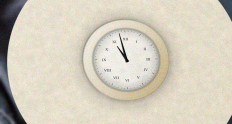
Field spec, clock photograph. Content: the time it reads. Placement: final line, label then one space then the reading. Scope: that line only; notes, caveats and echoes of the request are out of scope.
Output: 10:58
